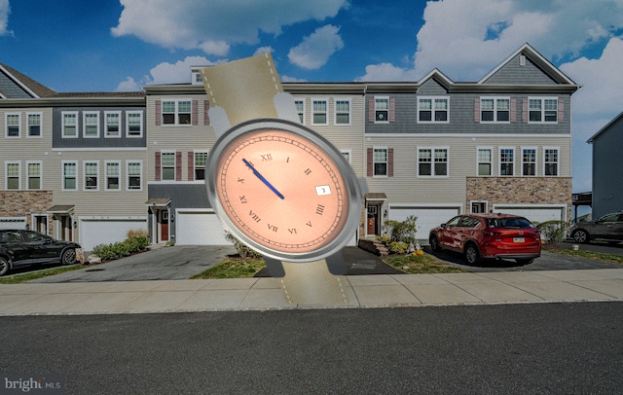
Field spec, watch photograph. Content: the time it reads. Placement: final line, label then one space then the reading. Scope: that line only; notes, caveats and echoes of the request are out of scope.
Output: 10:55
